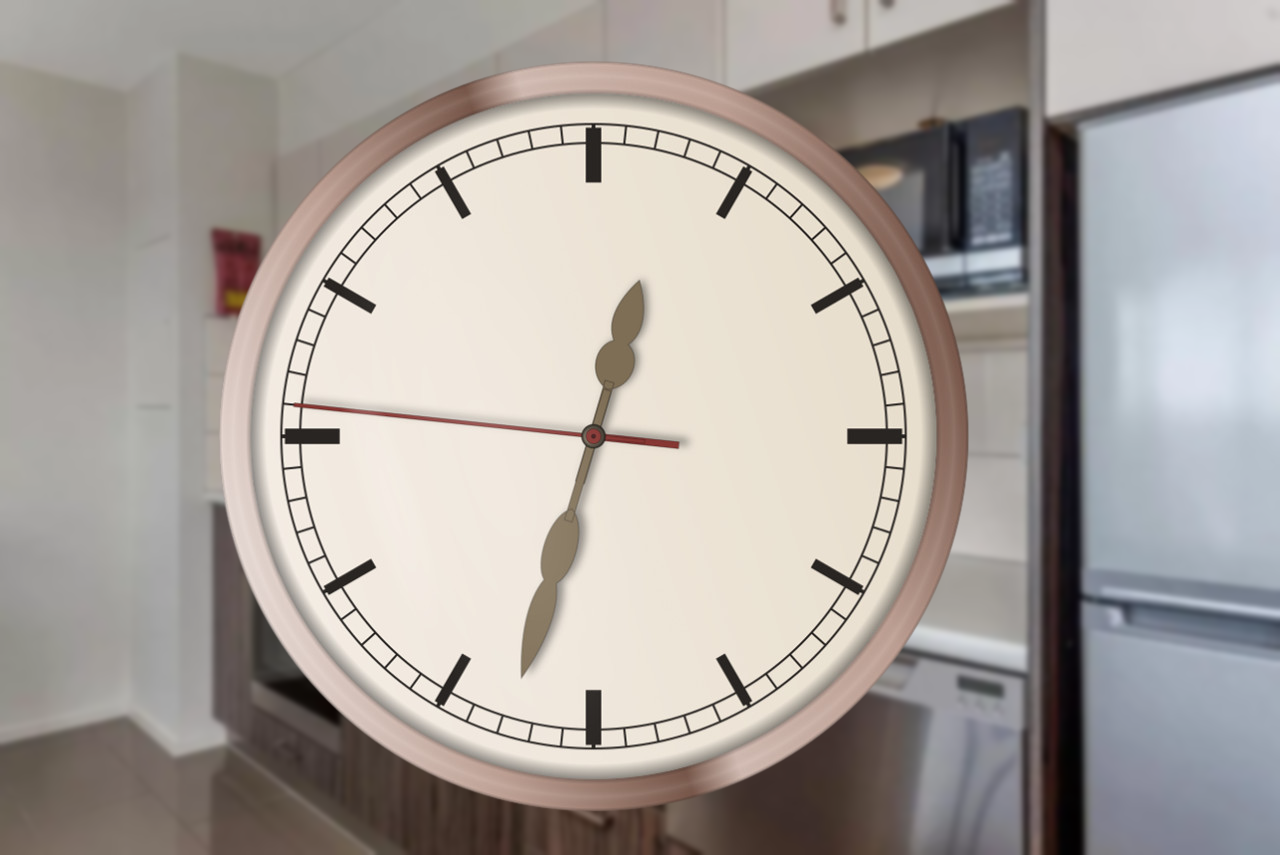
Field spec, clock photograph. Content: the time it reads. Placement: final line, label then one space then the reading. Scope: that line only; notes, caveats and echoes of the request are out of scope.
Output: 12:32:46
